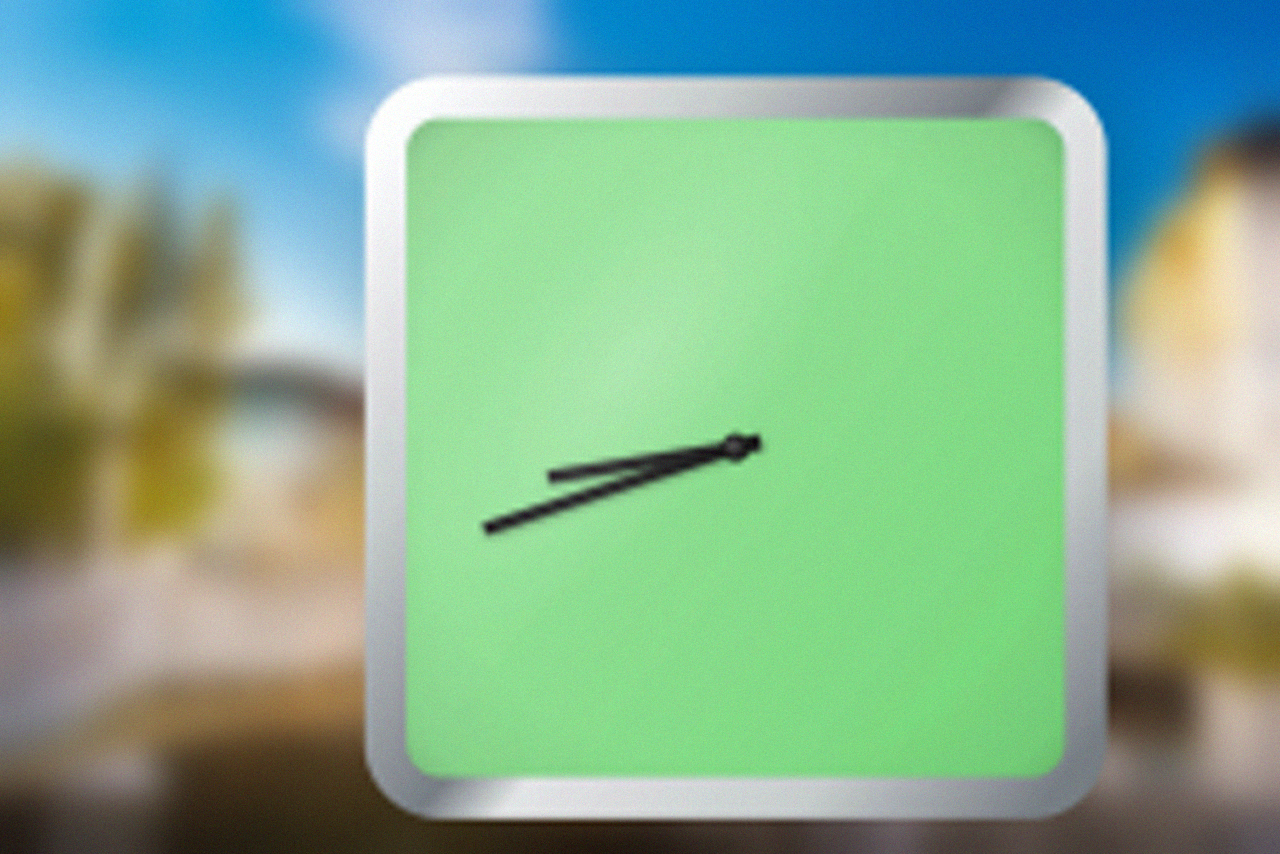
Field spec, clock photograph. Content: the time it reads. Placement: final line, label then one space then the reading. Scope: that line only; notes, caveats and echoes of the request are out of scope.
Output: 8:42
